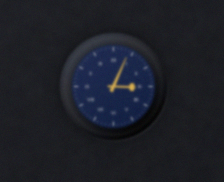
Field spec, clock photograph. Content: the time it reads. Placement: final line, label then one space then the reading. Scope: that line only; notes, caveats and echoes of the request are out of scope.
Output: 3:04
